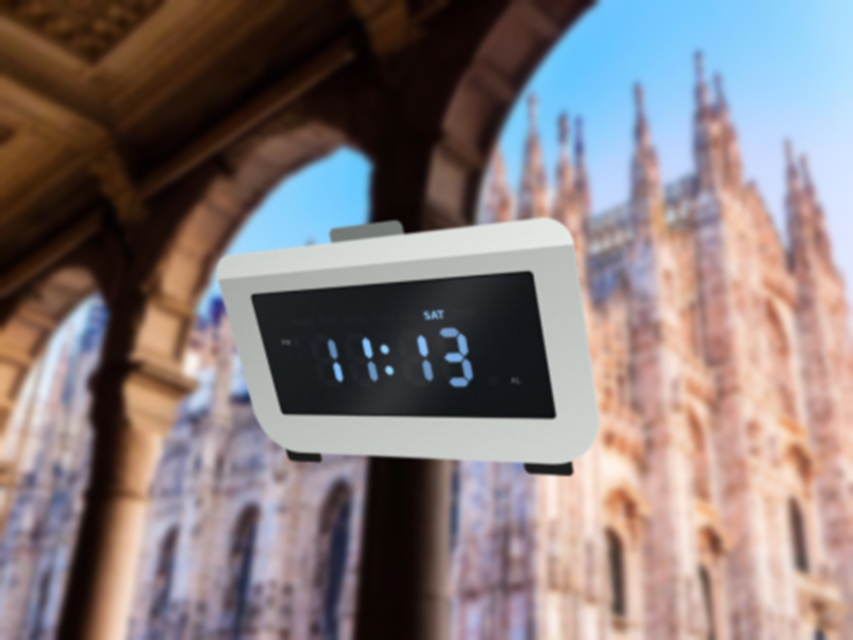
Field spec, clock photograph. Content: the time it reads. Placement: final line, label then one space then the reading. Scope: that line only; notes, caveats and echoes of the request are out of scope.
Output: 11:13
